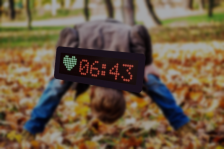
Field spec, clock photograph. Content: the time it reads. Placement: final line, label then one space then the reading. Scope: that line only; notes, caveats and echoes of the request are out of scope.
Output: 6:43
